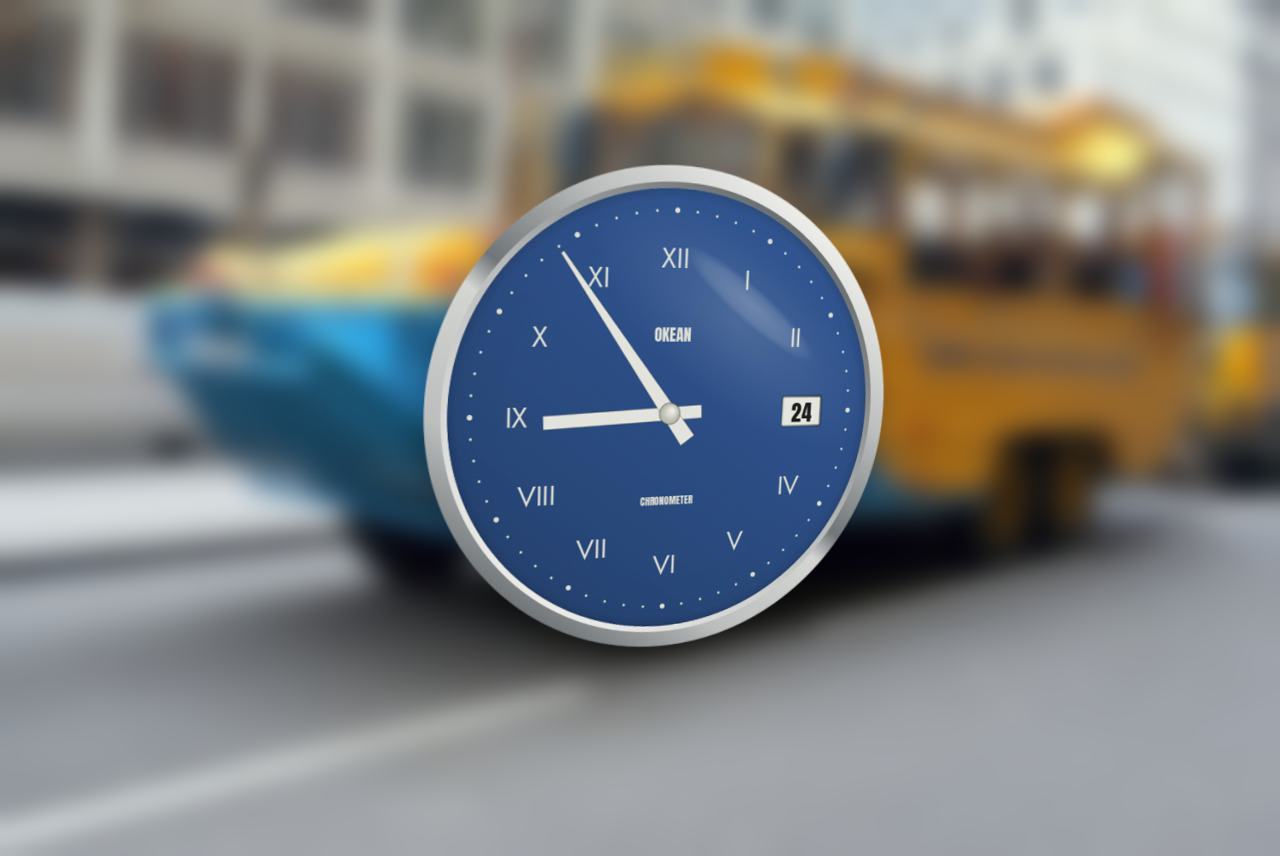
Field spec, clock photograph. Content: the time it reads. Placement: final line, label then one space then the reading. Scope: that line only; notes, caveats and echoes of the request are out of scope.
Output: 8:54
